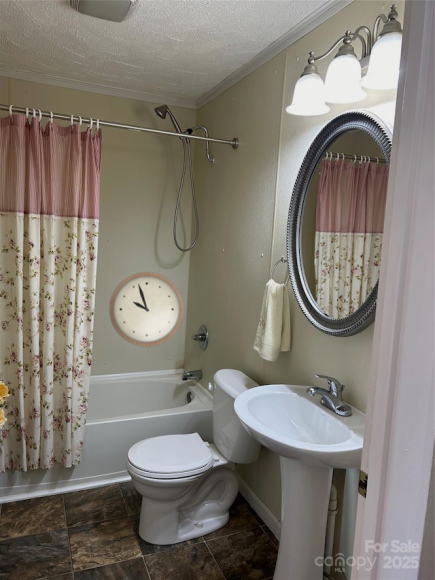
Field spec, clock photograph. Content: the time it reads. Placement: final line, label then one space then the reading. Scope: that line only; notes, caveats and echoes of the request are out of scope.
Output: 9:57
